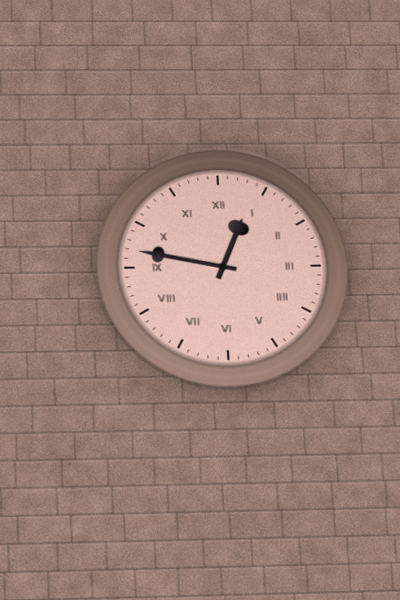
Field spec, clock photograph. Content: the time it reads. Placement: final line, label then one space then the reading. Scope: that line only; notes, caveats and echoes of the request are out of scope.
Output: 12:47
